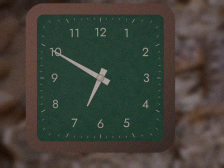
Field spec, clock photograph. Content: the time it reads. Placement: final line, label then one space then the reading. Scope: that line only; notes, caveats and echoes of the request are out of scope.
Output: 6:50
